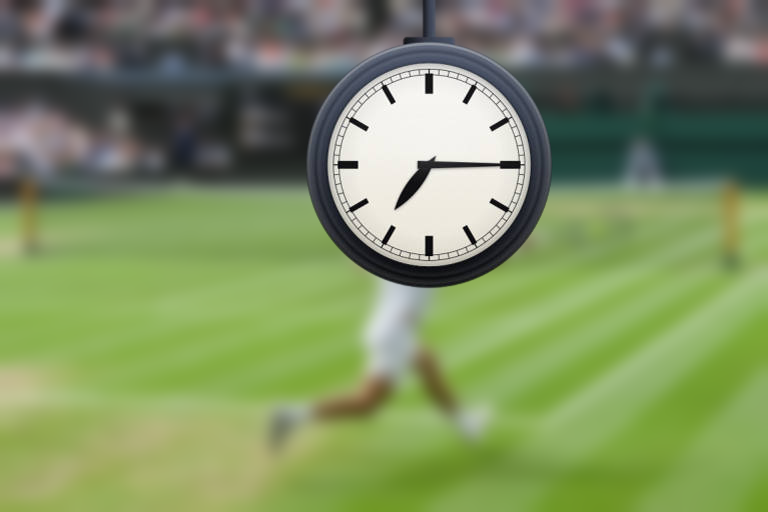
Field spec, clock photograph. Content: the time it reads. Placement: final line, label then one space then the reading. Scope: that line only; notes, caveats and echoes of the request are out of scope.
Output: 7:15
